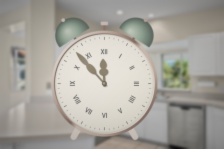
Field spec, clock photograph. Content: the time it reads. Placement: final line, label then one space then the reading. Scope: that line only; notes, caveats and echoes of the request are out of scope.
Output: 11:53
